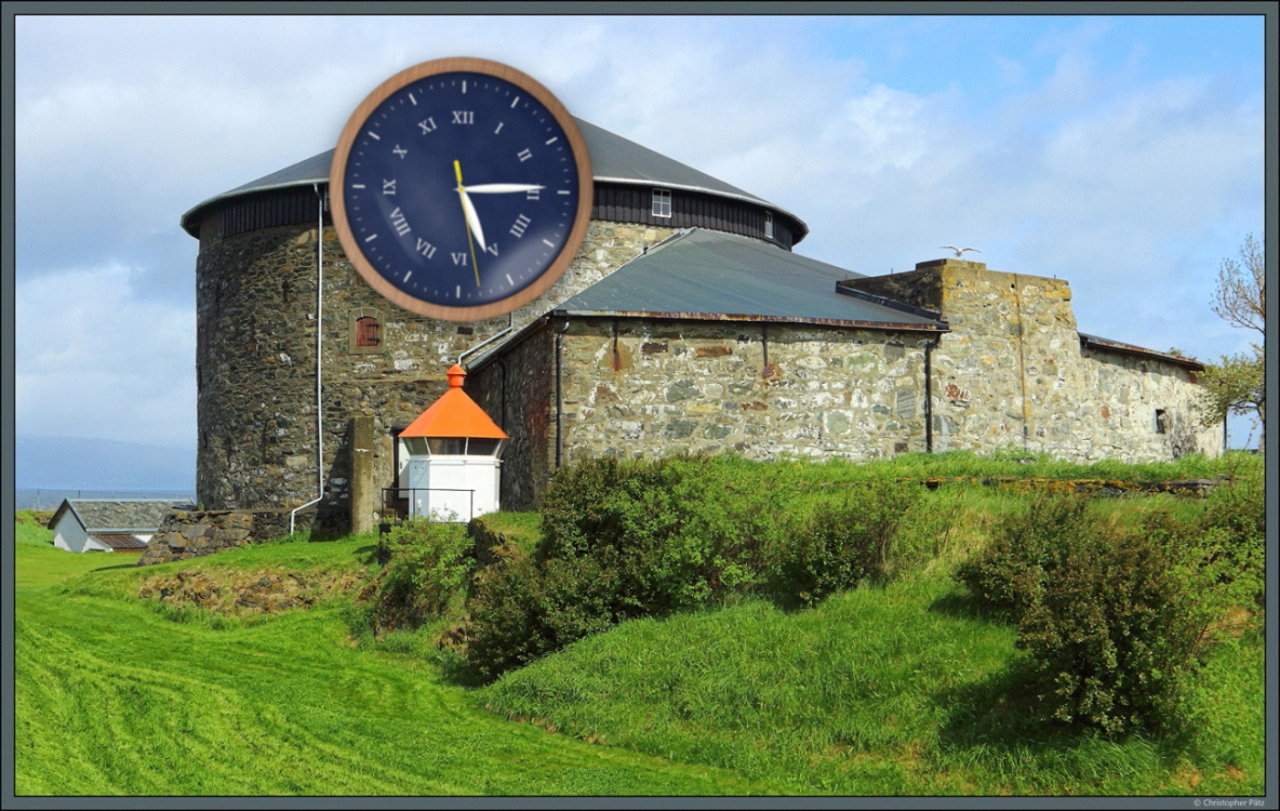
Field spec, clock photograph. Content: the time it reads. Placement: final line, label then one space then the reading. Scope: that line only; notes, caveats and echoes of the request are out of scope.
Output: 5:14:28
